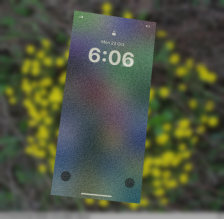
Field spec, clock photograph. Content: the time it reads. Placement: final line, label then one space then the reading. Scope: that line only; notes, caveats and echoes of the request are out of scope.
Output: 6:06
